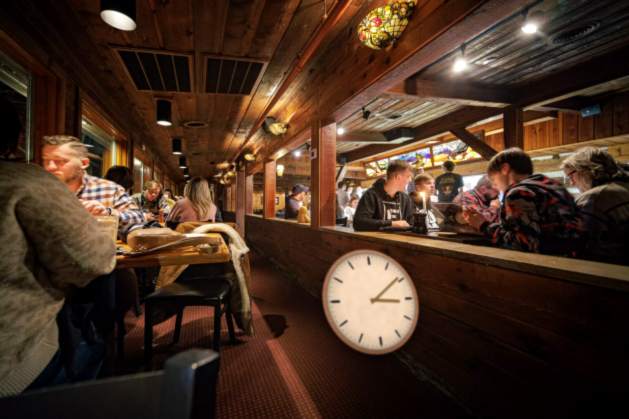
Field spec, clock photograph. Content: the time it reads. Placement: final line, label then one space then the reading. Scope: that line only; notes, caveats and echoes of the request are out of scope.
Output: 3:09
